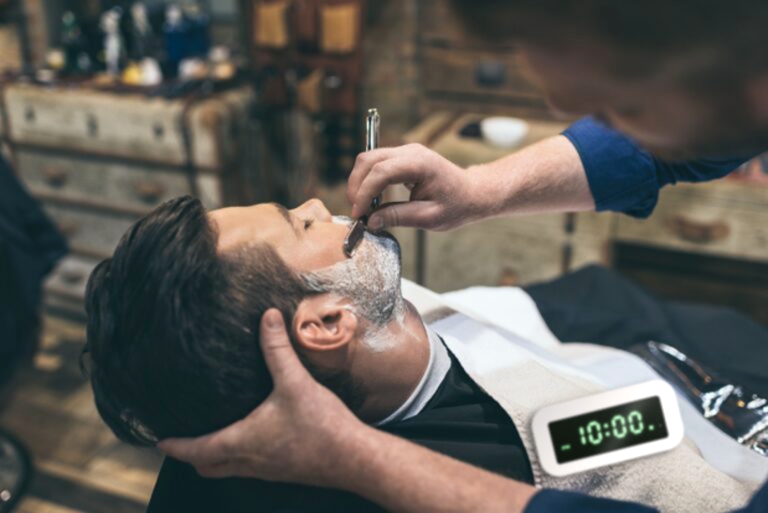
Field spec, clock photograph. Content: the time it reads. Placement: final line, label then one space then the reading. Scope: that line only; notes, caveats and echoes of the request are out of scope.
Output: 10:00
